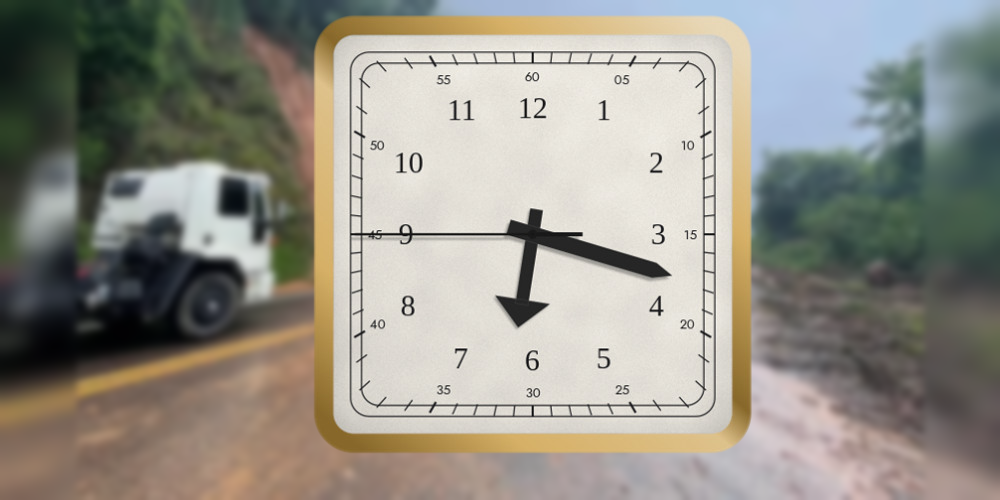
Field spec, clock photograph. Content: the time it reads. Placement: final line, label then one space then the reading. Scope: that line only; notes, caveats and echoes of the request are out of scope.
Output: 6:17:45
